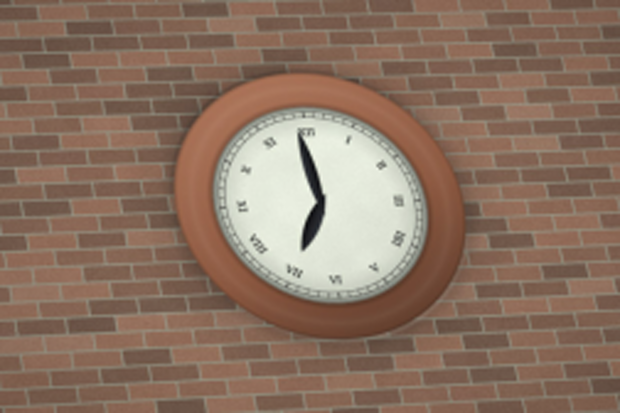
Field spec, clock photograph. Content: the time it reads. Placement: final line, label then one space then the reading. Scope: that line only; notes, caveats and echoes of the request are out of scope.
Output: 6:59
